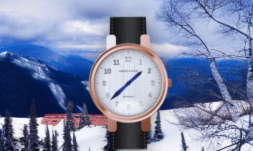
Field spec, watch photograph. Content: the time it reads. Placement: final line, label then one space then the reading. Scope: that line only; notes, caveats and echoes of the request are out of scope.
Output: 1:38
